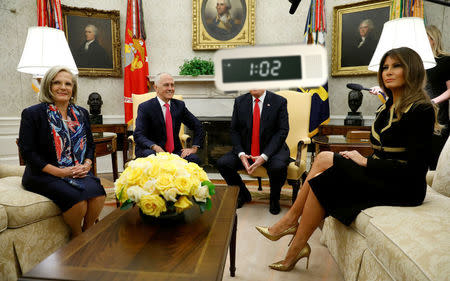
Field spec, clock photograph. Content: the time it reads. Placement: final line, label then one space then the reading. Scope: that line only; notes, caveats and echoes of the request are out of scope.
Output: 1:02
